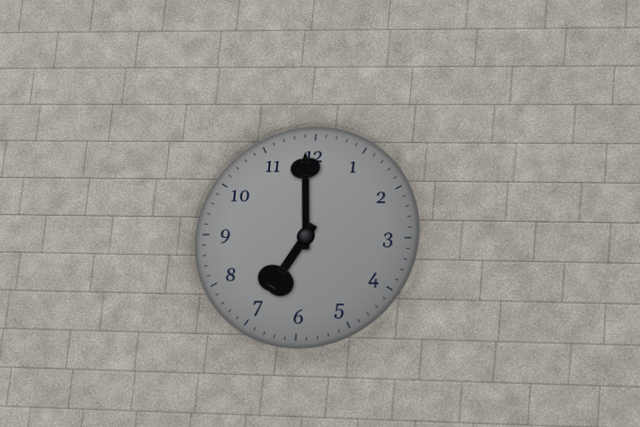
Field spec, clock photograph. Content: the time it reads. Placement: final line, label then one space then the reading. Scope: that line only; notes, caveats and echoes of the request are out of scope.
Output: 6:59
